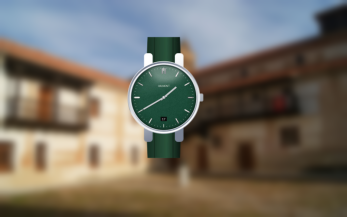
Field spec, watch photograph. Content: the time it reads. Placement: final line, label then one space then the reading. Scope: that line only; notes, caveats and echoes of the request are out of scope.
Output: 1:40
